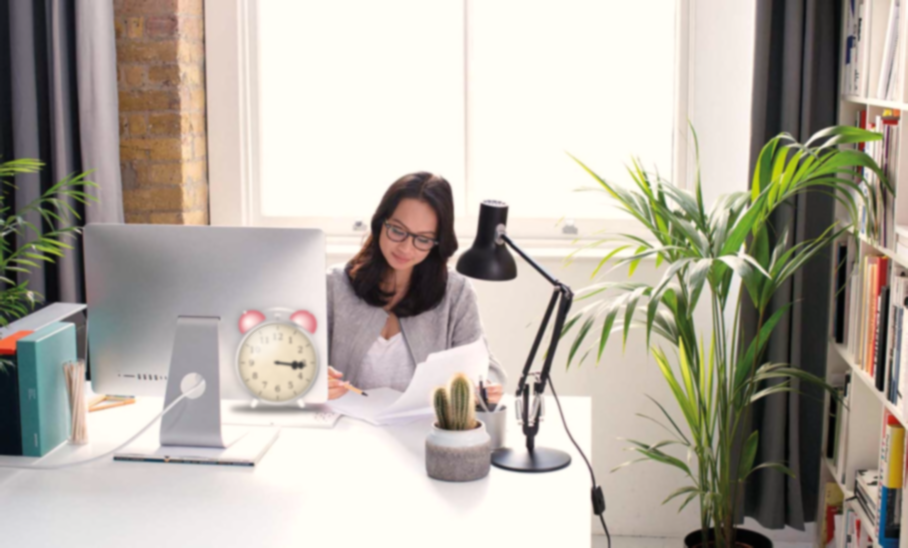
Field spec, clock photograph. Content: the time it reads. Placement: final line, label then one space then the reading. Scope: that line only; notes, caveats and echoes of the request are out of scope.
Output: 3:16
